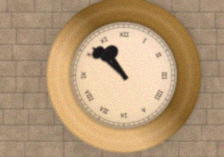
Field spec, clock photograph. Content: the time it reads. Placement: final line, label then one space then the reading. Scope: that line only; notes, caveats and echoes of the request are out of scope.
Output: 10:52
